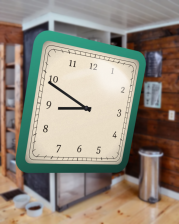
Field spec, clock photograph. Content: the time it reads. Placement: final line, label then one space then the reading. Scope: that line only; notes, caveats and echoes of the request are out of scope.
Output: 8:49
